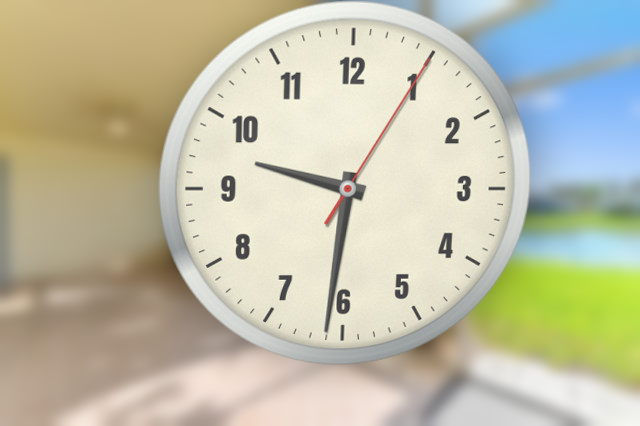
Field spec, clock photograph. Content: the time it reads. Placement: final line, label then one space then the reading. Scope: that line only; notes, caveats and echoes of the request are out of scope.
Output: 9:31:05
